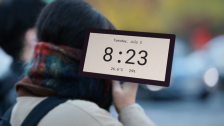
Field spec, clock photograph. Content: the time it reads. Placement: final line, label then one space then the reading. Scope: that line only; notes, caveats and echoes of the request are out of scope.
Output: 8:23
